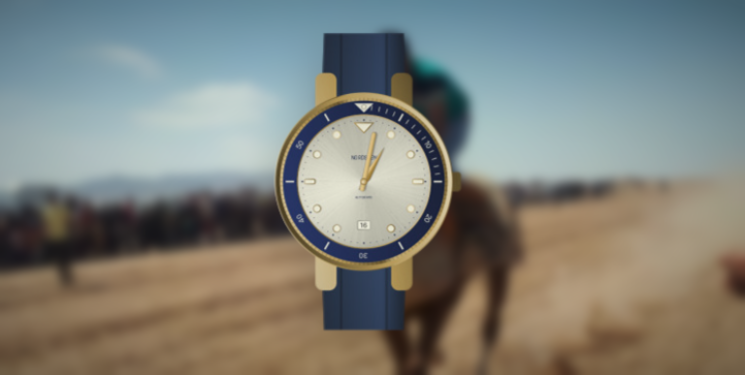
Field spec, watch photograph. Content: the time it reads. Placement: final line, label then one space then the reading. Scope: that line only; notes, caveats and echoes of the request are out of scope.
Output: 1:02
